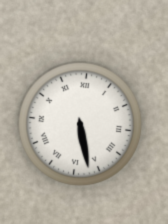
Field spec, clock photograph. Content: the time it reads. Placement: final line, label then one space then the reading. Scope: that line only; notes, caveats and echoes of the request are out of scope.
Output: 5:27
